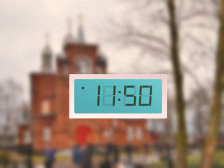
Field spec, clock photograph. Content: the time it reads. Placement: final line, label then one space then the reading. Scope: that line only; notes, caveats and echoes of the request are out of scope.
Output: 11:50
